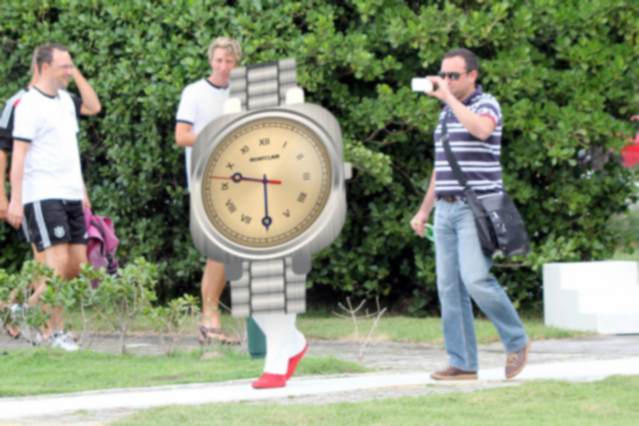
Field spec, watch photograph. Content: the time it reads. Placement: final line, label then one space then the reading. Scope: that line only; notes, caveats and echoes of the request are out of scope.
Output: 9:29:47
